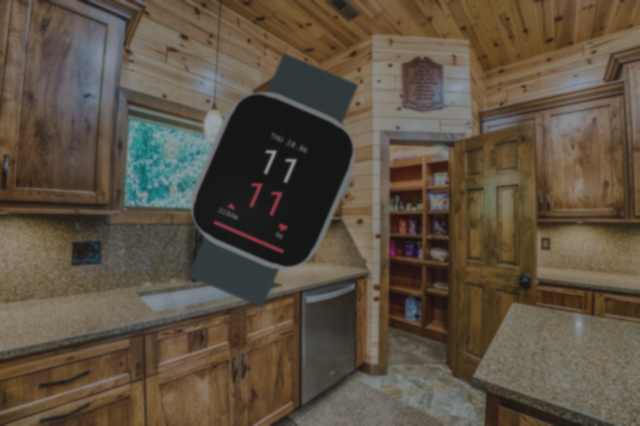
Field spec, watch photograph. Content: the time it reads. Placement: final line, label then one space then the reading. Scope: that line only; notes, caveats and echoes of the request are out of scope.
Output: 11:11
